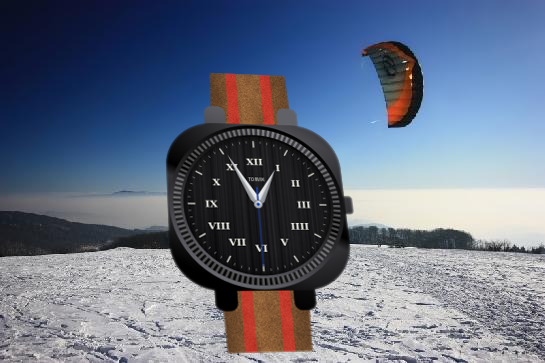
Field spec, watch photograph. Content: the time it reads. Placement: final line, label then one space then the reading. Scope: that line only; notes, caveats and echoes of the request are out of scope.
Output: 12:55:30
